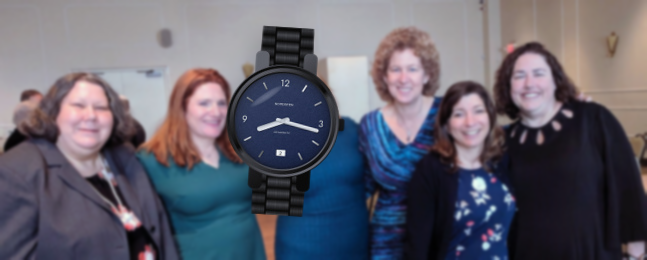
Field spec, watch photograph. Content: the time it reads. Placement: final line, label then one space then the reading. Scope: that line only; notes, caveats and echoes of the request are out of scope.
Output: 8:17
